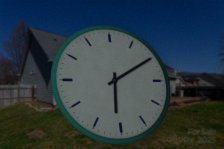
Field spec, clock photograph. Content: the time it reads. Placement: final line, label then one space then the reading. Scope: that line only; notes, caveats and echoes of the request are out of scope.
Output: 6:10
